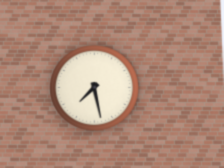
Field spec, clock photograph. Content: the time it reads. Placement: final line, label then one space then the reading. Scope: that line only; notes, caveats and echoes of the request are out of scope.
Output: 7:28
